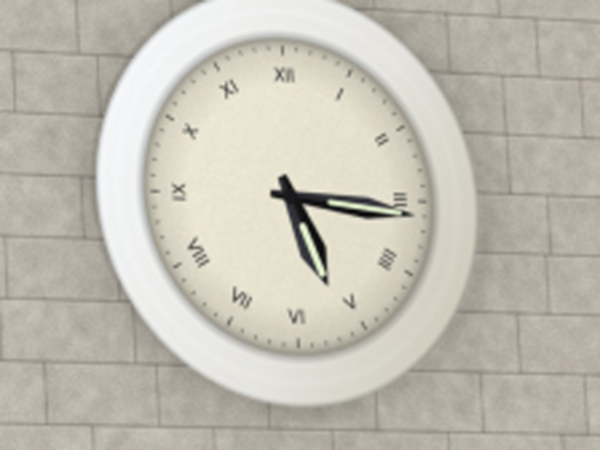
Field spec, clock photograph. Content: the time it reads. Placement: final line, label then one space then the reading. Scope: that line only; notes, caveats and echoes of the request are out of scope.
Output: 5:16
